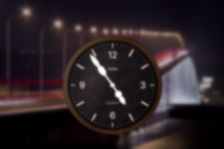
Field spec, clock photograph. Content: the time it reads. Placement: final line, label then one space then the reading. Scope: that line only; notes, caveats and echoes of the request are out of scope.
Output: 4:54
